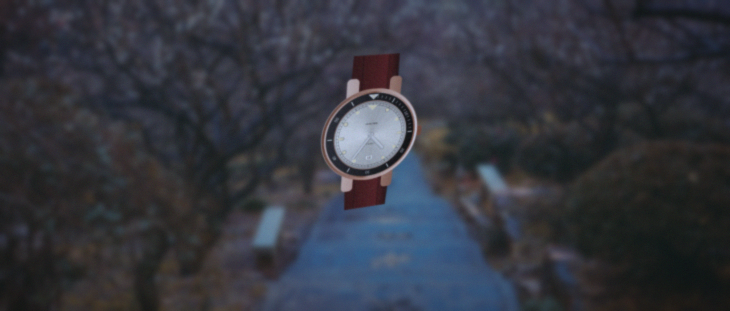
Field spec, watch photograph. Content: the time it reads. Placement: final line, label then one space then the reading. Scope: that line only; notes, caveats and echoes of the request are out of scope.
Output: 4:36
